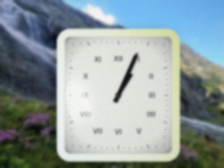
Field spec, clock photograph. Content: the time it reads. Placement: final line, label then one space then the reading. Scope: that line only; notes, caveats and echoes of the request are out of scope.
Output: 1:04
